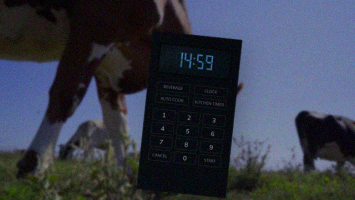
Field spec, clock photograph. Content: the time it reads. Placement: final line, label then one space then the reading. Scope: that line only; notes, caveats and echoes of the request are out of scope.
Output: 14:59
